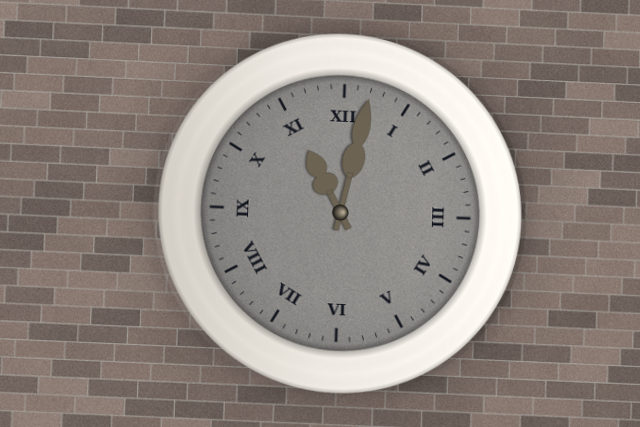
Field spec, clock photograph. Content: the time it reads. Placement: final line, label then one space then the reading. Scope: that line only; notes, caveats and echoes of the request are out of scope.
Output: 11:02
